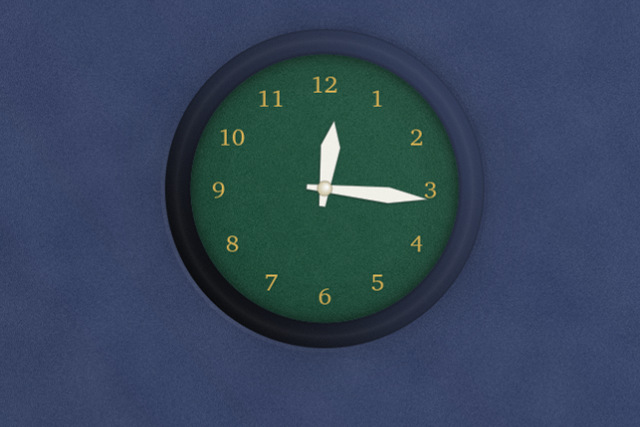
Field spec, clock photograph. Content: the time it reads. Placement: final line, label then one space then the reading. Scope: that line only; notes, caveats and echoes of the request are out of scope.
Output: 12:16
